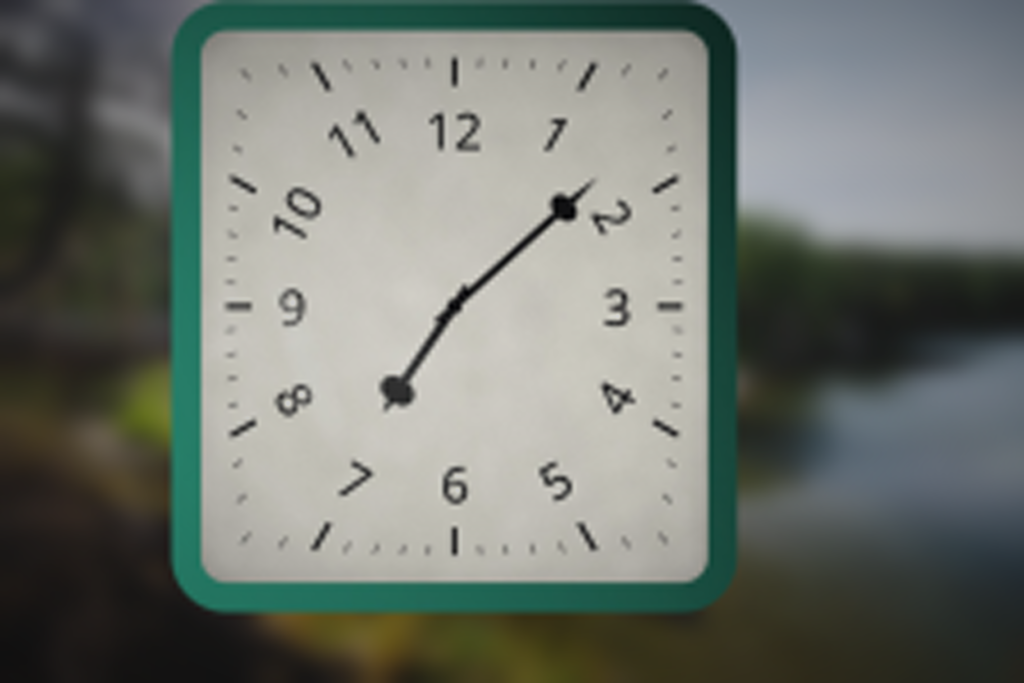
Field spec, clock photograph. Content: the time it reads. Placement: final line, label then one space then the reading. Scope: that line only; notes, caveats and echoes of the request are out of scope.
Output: 7:08
